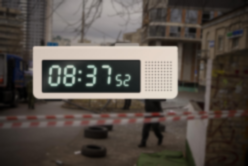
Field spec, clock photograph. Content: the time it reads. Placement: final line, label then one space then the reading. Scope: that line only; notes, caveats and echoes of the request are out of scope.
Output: 8:37:52
